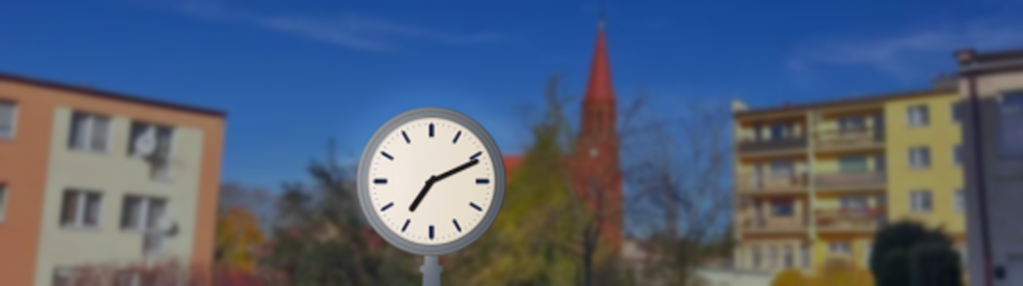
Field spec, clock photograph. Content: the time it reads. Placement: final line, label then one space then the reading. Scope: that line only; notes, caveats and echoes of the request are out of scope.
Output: 7:11
